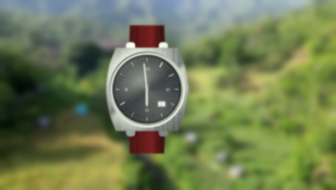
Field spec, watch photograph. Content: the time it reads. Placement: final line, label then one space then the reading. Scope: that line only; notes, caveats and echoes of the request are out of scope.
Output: 5:59
